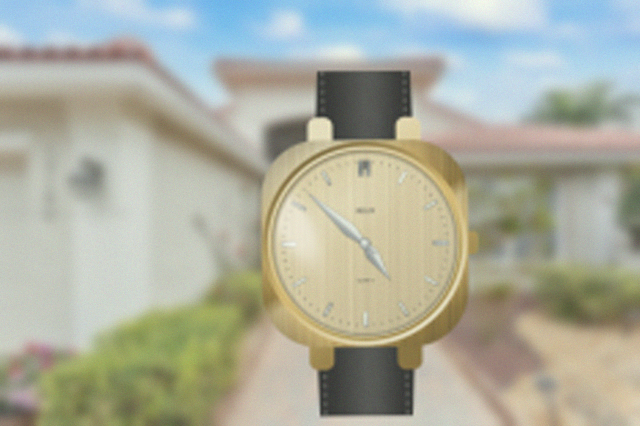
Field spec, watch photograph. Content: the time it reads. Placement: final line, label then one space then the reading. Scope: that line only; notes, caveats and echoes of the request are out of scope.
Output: 4:52
